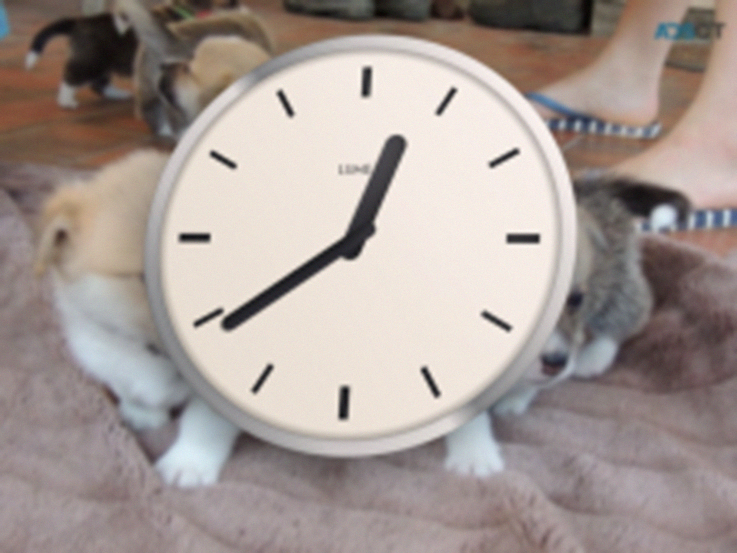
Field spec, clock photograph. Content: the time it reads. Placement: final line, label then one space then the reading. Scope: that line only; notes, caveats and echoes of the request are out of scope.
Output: 12:39
